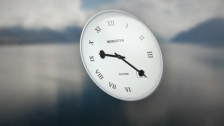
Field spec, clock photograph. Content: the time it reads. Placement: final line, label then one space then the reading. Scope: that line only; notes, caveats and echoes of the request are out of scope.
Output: 9:22
